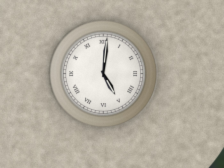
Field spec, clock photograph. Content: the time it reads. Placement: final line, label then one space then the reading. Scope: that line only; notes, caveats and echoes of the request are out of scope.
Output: 5:01
